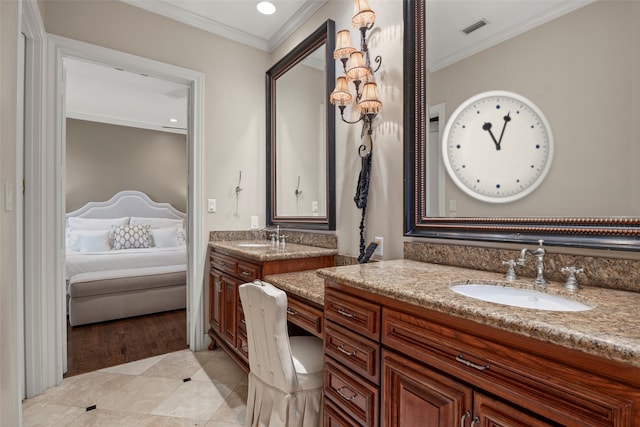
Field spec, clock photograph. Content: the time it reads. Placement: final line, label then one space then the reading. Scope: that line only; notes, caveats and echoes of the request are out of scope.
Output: 11:03
